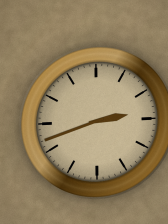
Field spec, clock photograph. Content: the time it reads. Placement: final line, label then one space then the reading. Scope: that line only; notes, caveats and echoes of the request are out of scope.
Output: 2:42
